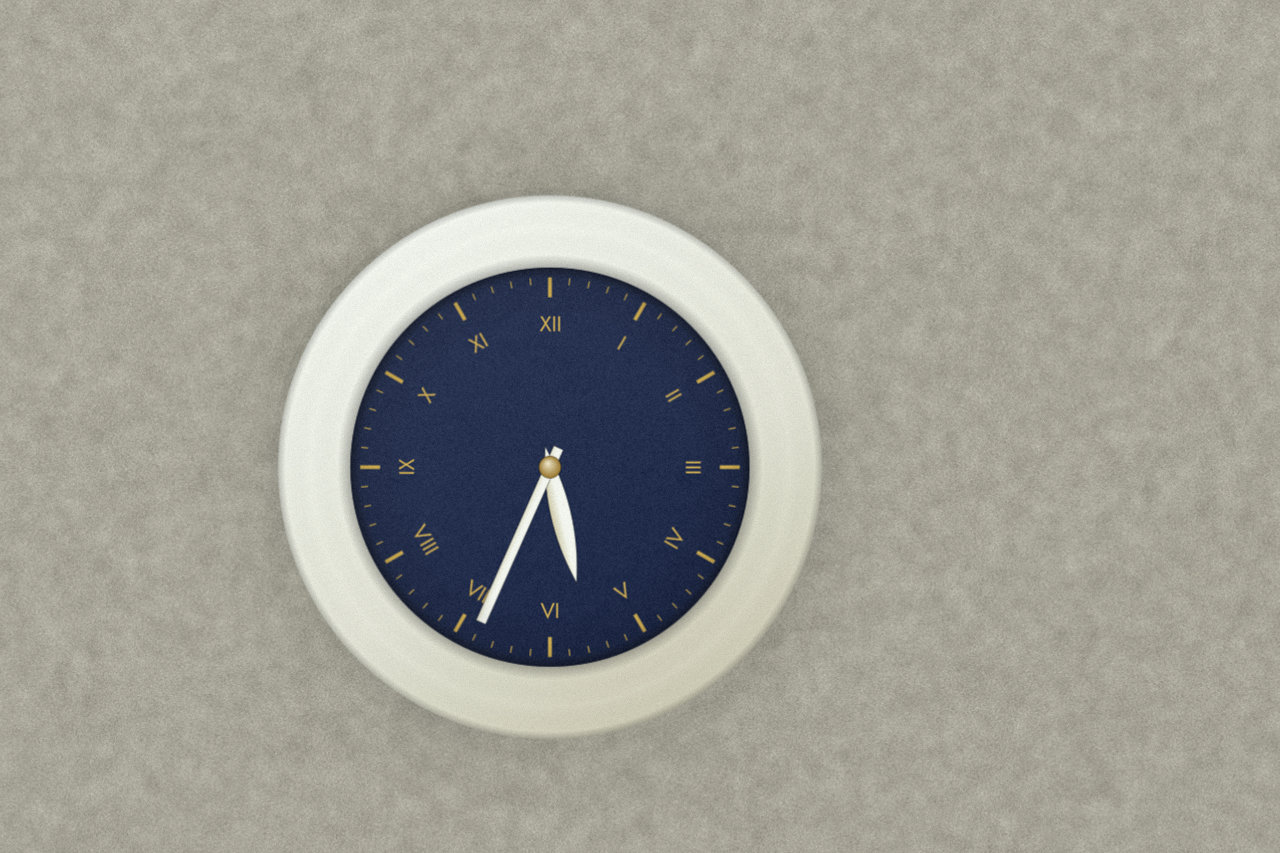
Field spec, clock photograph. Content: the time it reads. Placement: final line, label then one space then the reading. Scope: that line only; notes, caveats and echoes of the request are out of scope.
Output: 5:34
